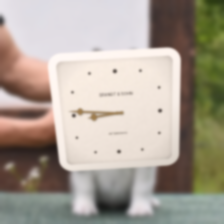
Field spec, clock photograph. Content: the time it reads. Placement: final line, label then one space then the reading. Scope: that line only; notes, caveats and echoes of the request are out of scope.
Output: 8:46
